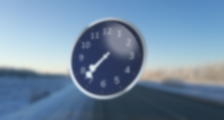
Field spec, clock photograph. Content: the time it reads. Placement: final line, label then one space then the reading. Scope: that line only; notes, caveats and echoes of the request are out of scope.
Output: 7:37
